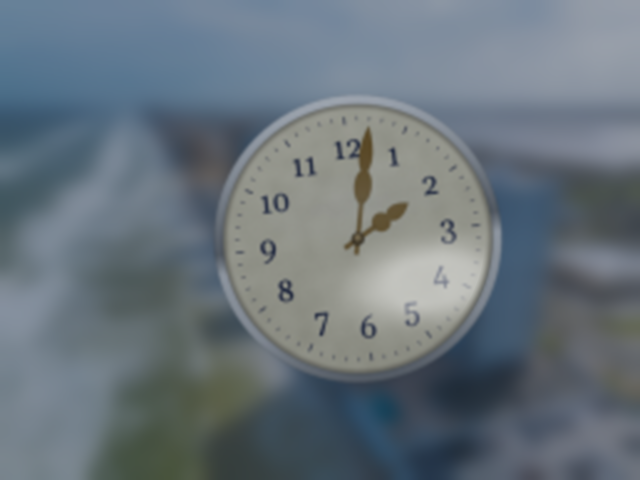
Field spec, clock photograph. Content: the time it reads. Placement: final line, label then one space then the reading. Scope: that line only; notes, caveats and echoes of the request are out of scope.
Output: 2:02
